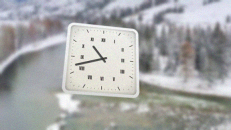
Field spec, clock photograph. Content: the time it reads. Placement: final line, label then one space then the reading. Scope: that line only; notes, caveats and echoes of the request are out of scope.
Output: 10:42
